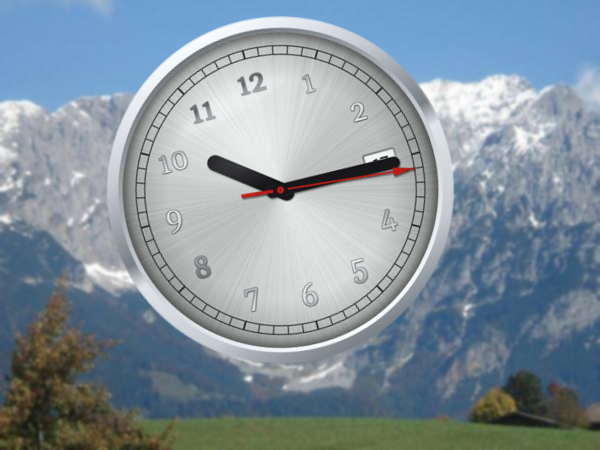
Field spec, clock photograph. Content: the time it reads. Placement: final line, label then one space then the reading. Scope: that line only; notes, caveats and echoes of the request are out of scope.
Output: 10:15:16
